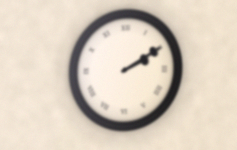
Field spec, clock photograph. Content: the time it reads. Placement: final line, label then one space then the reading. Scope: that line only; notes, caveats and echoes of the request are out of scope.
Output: 2:10
